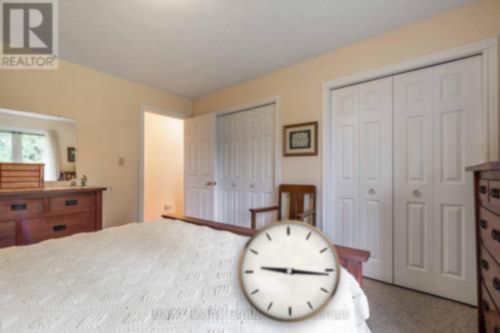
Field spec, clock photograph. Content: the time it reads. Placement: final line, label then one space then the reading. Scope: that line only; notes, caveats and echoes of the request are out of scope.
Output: 9:16
